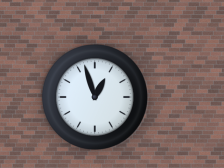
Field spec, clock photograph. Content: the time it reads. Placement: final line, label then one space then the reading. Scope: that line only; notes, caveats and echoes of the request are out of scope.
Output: 12:57
